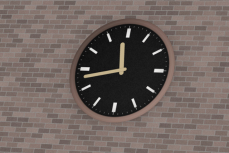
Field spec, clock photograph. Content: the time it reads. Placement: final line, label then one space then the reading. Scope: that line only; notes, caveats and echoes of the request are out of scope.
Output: 11:43
